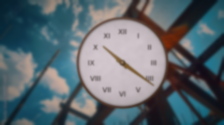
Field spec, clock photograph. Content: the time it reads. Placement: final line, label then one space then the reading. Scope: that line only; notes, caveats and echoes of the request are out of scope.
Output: 10:21
